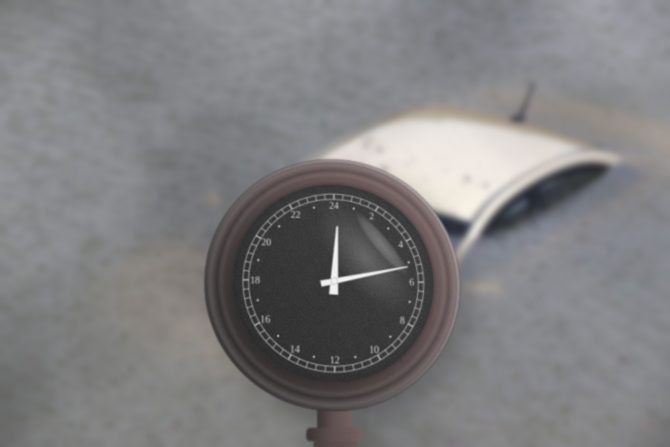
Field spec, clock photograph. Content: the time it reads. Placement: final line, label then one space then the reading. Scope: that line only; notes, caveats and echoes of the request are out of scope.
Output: 0:13
